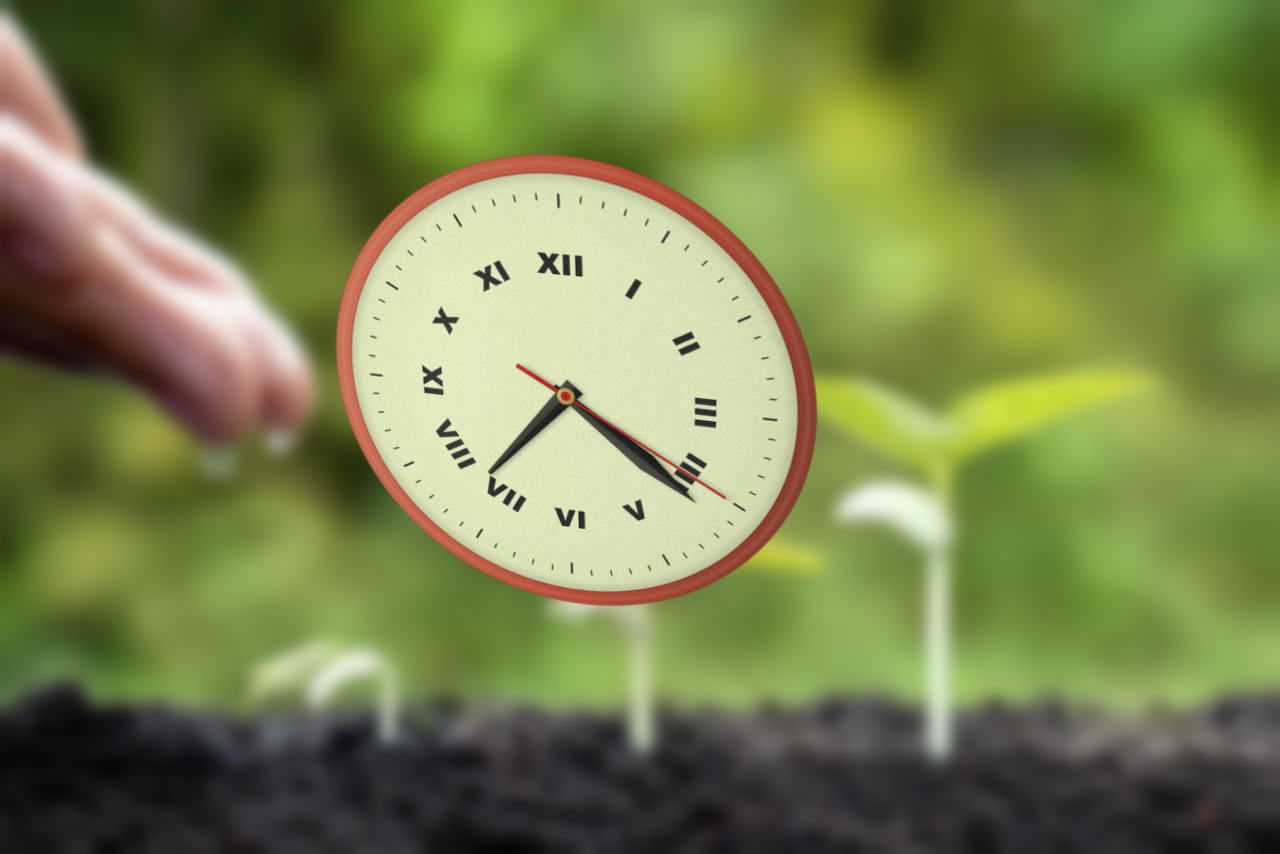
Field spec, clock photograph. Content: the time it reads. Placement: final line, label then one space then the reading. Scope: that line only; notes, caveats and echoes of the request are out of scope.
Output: 7:21:20
